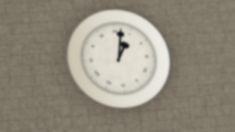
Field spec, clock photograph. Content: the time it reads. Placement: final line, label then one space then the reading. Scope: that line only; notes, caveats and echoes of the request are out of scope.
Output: 1:02
